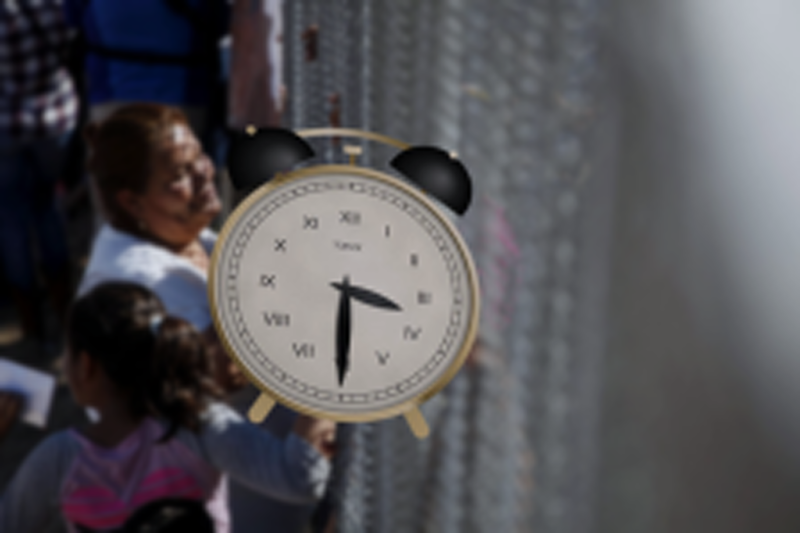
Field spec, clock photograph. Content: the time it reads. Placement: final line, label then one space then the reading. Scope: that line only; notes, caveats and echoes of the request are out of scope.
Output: 3:30
